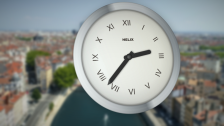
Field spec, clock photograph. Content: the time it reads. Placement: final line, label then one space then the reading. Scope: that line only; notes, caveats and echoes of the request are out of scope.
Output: 2:37
